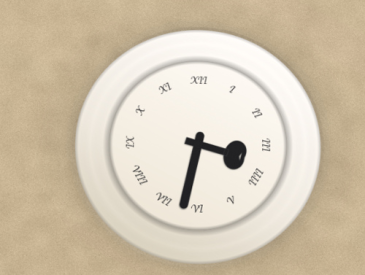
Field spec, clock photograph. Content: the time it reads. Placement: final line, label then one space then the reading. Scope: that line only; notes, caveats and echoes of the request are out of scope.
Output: 3:32
